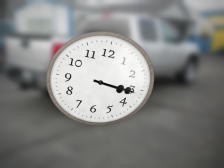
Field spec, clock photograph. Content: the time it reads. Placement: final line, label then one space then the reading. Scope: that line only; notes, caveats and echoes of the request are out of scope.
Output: 3:16
